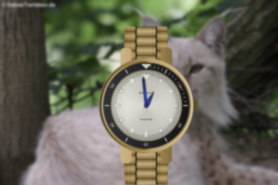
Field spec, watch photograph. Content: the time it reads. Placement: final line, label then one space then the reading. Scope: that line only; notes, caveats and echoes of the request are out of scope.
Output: 12:59
